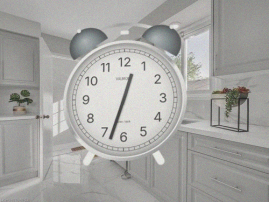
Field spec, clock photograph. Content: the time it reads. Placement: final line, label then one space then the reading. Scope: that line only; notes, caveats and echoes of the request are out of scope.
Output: 12:33
